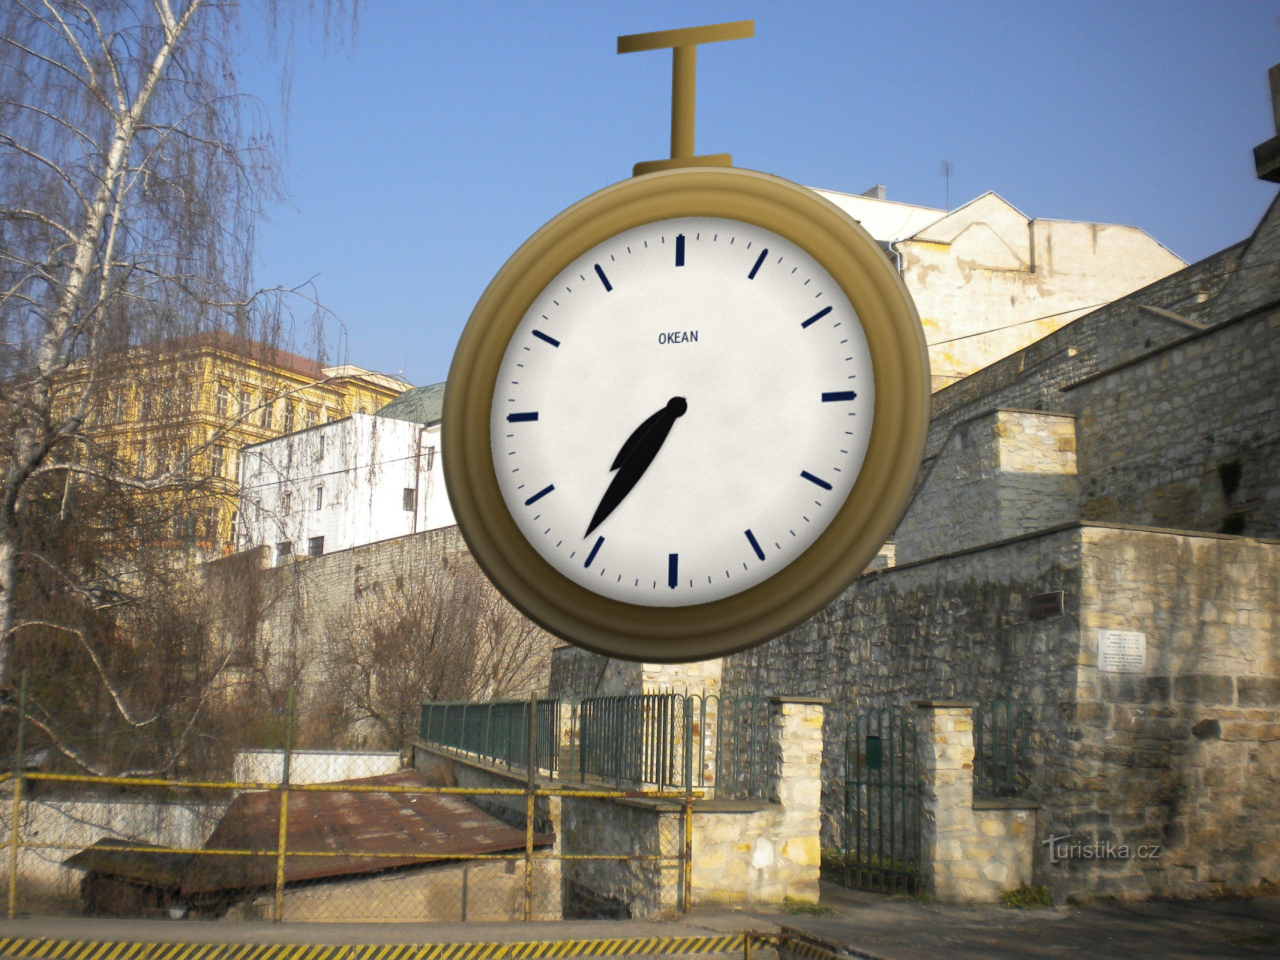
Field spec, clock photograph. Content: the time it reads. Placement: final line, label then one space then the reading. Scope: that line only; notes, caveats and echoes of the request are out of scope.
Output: 7:36
